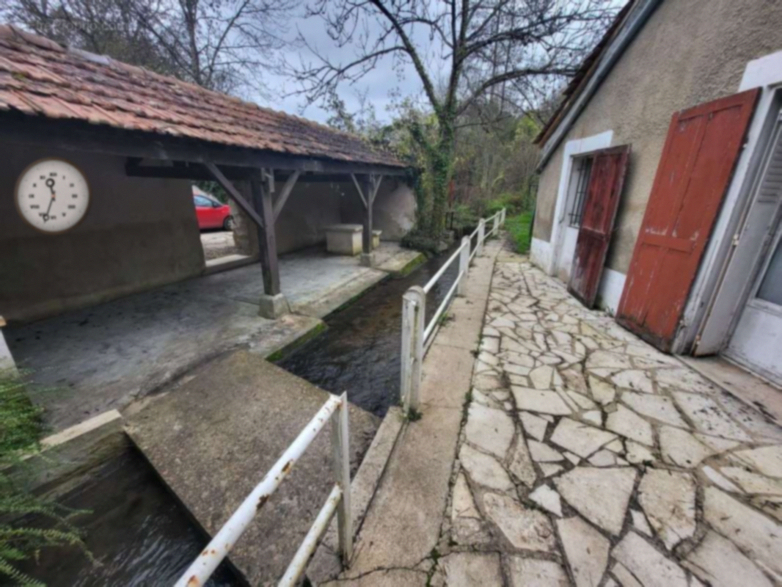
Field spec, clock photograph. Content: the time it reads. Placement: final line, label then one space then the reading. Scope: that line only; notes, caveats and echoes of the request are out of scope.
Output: 11:33
